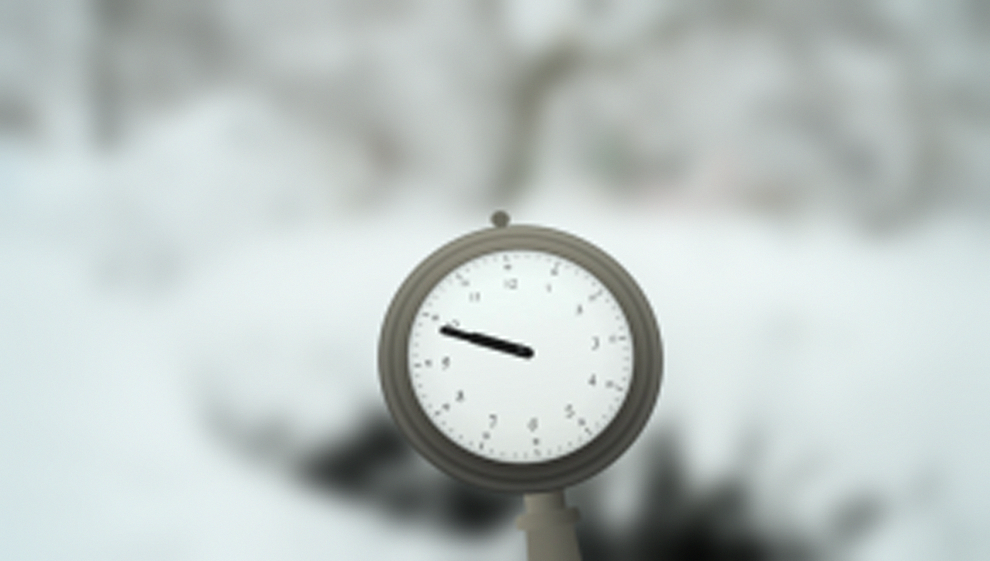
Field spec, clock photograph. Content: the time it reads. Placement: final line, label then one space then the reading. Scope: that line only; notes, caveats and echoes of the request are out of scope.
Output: 9:49
